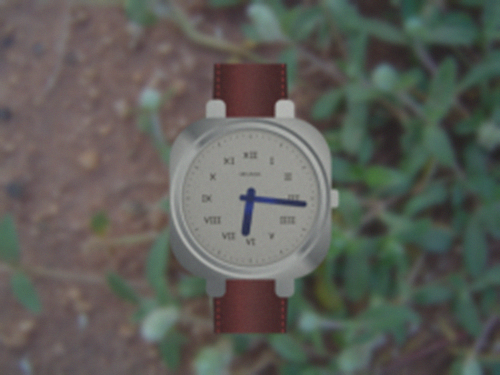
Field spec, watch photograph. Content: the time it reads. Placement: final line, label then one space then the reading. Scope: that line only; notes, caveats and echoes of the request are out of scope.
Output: 6:16
